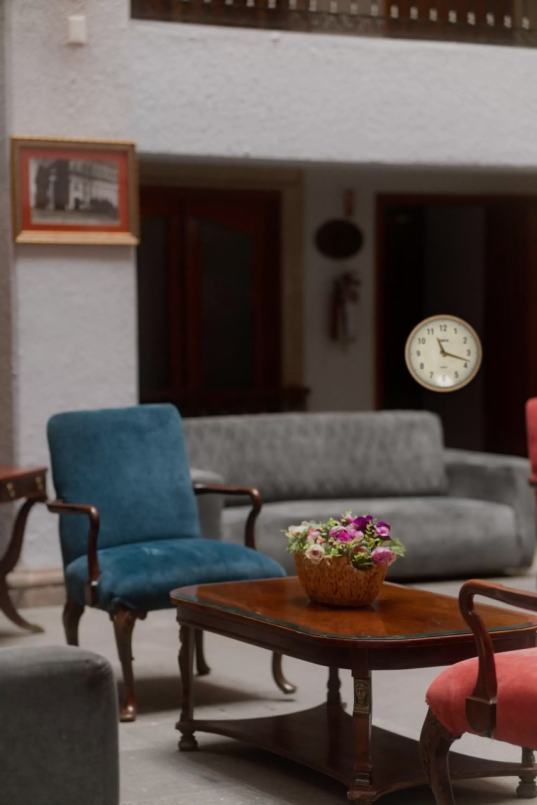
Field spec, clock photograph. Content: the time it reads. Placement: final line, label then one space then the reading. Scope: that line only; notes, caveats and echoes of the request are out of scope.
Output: 11:18
